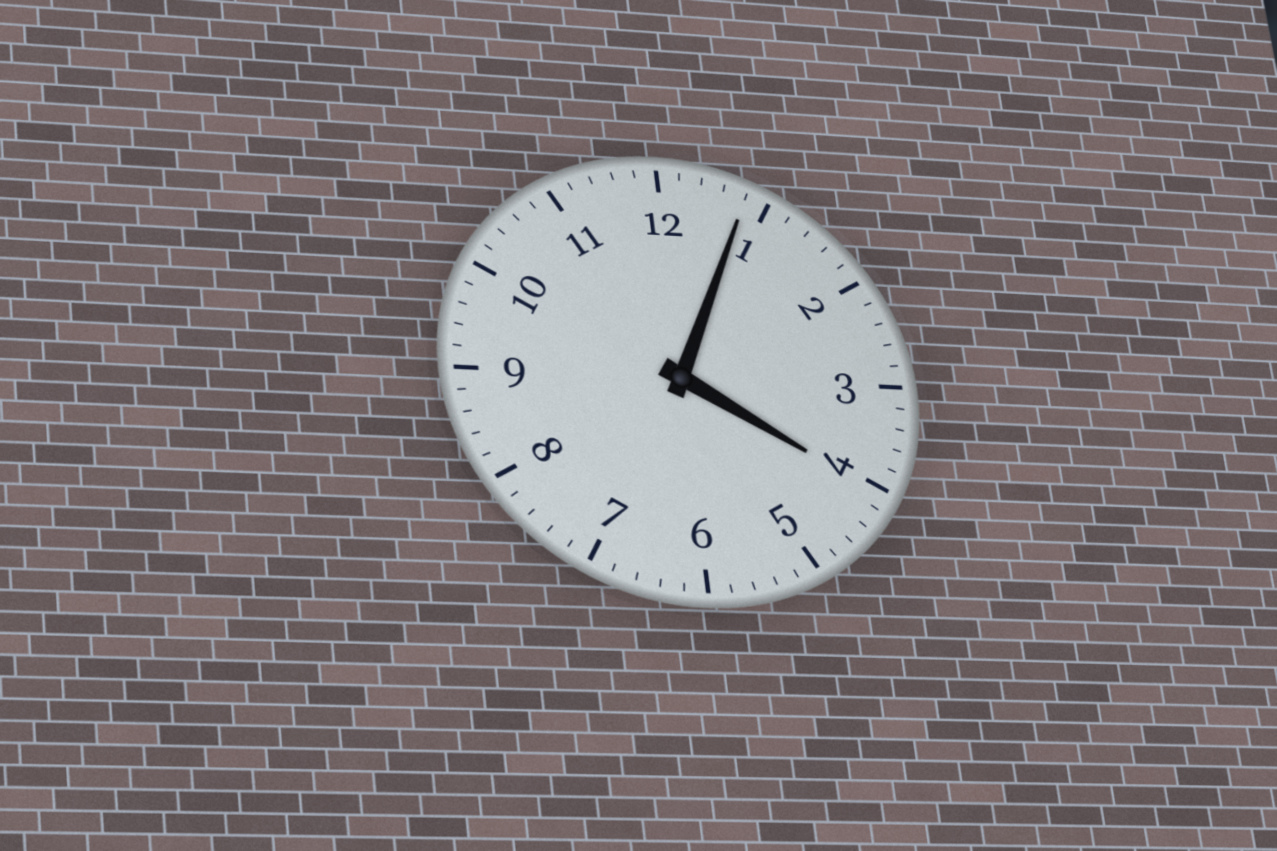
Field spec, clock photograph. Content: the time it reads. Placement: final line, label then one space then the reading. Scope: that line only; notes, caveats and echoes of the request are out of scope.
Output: 4:04
